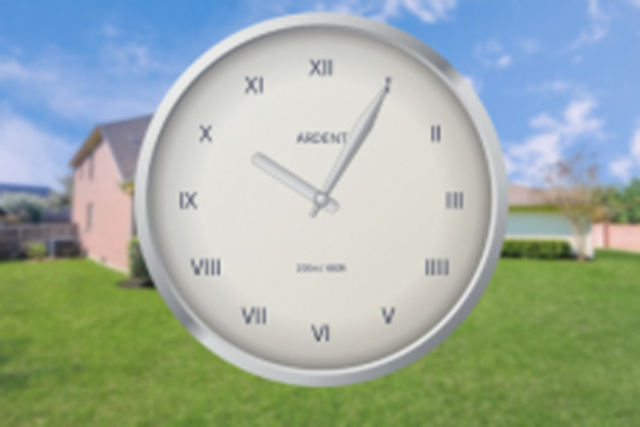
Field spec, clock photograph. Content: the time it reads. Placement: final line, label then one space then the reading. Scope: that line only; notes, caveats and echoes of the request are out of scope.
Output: 10:05
